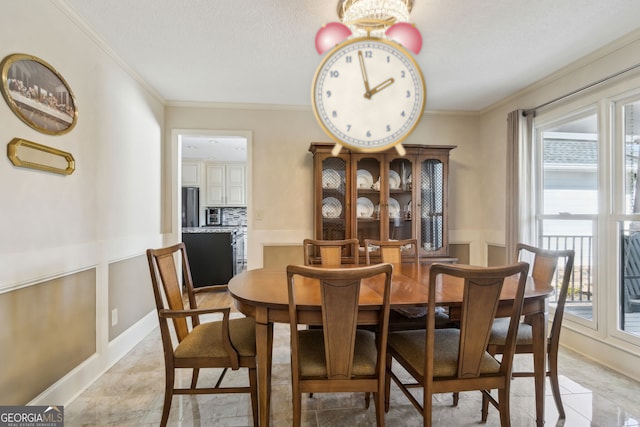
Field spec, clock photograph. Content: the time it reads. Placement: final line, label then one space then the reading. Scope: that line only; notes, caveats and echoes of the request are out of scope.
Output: 1:58
